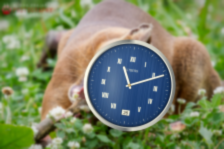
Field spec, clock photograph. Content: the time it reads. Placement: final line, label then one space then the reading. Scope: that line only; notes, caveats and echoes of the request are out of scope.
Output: 11:11
